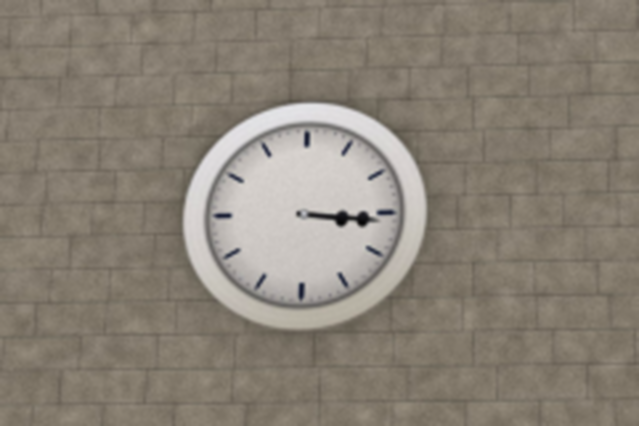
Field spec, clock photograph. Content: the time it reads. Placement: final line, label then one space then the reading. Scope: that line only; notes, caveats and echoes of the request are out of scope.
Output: 3:16
